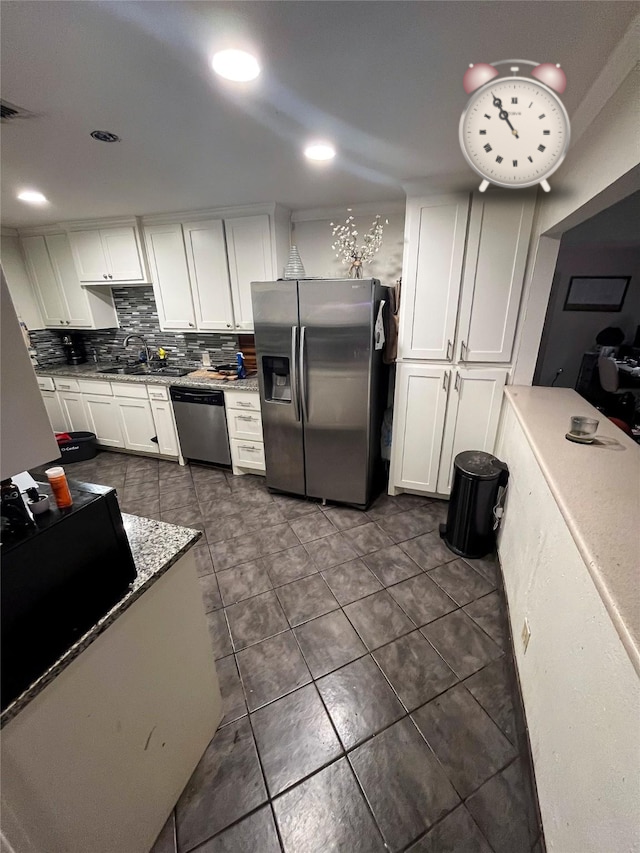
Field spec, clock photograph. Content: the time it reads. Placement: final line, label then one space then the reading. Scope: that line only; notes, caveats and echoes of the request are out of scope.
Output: 10:55
